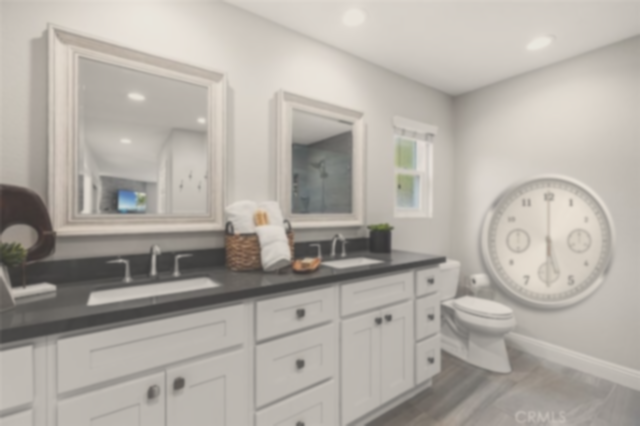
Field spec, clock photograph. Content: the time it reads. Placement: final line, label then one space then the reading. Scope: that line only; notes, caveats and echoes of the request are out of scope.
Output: 5:30
